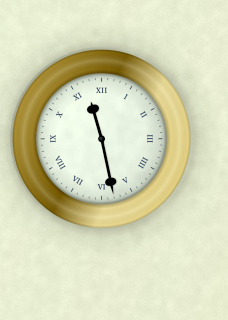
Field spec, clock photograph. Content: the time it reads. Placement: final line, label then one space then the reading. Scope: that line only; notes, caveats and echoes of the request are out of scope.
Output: 11:28
